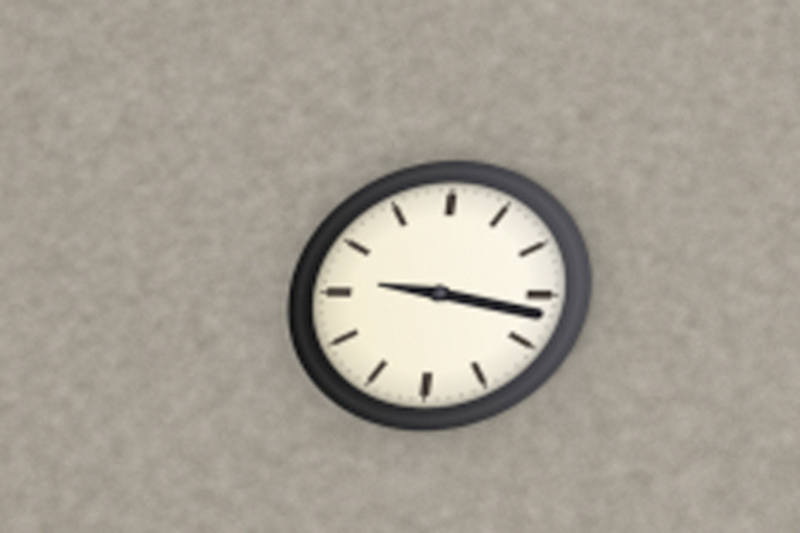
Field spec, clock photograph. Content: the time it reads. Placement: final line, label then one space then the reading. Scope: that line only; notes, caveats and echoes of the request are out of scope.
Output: 9:17
